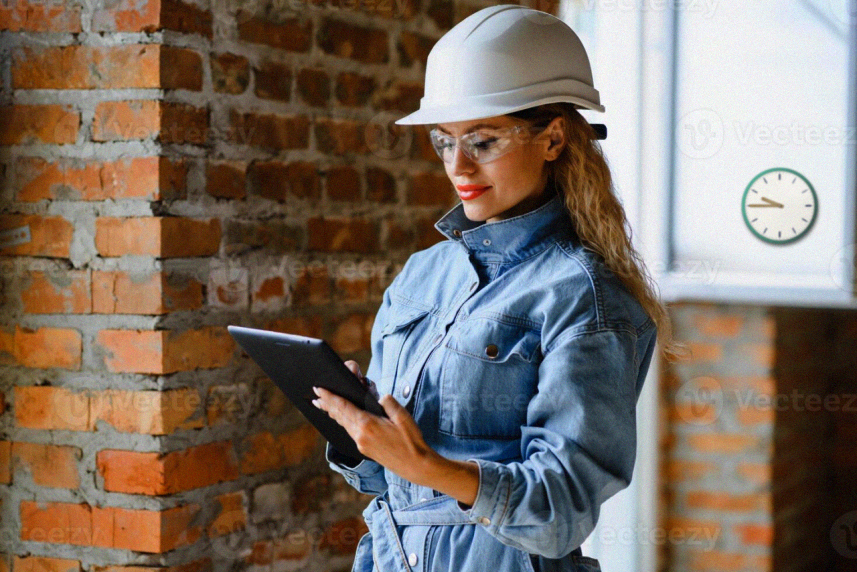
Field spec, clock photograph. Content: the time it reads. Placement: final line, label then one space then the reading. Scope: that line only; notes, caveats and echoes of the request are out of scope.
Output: 9:45
